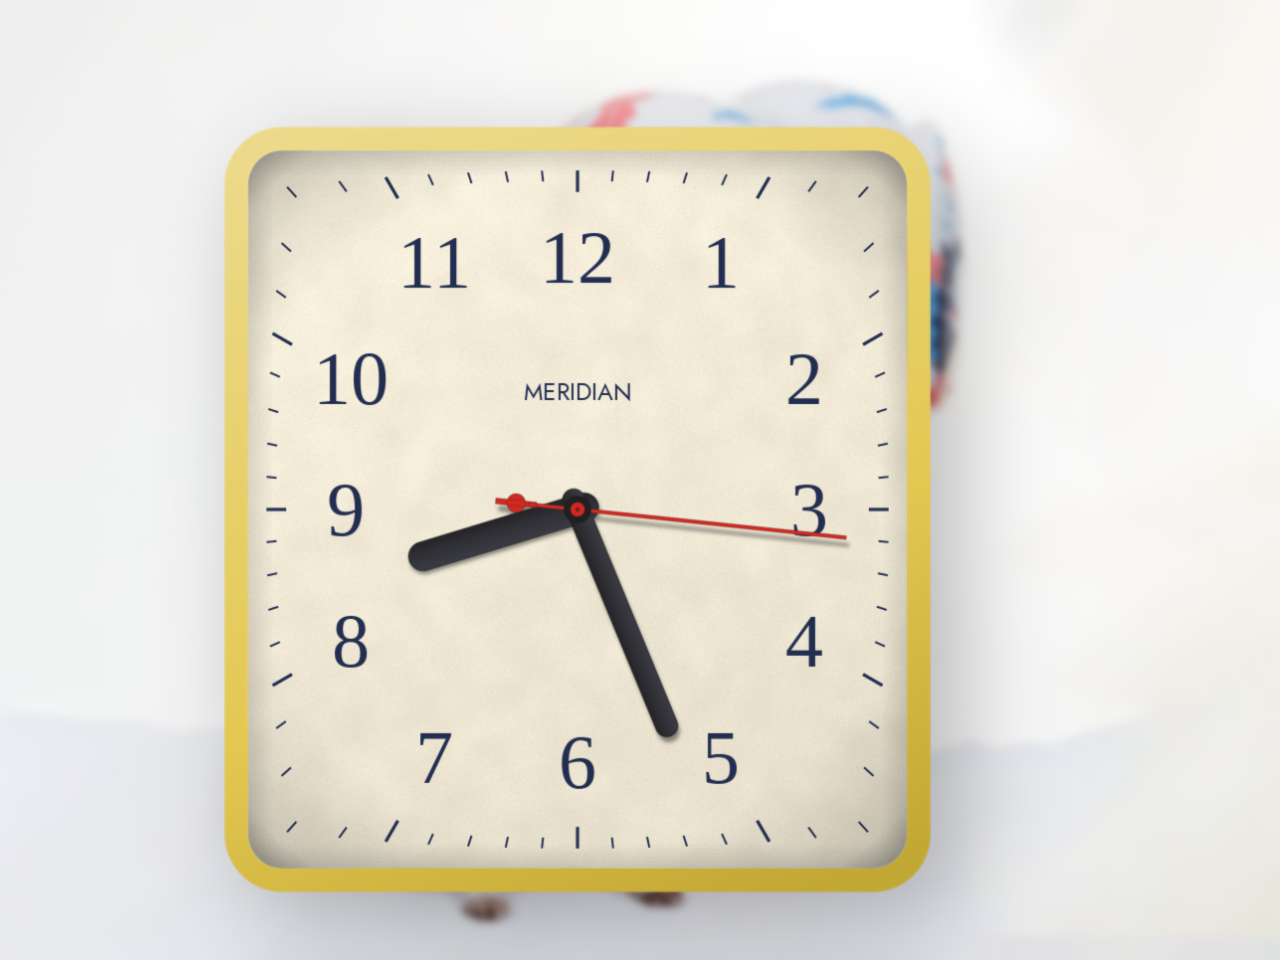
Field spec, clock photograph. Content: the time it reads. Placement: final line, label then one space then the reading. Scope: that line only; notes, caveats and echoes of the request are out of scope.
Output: 8:26:16
